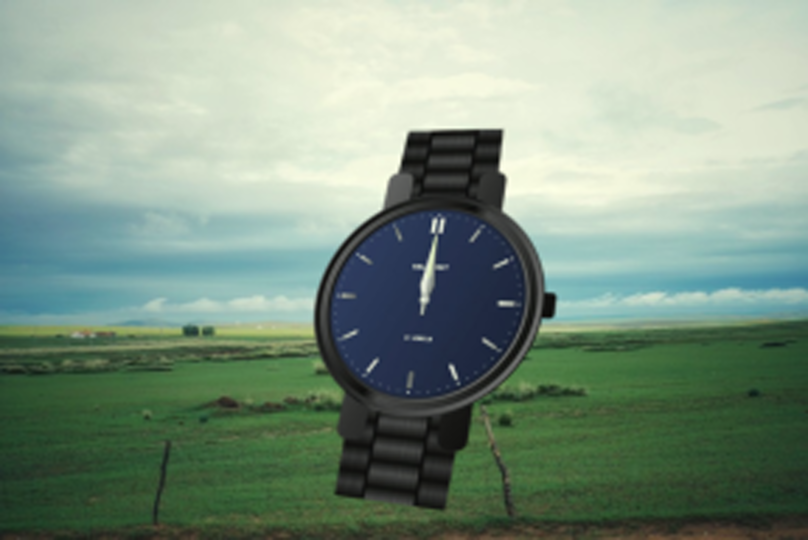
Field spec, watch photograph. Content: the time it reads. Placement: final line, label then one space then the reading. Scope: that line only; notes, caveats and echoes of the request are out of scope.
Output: 12:00
